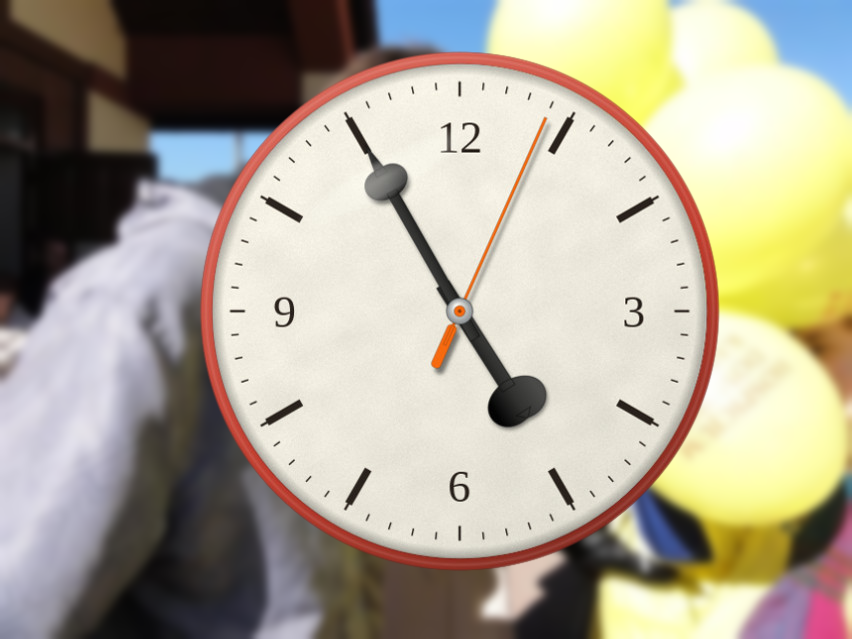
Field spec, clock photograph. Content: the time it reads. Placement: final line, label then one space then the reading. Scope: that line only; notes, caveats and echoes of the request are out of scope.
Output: 4:55:04
